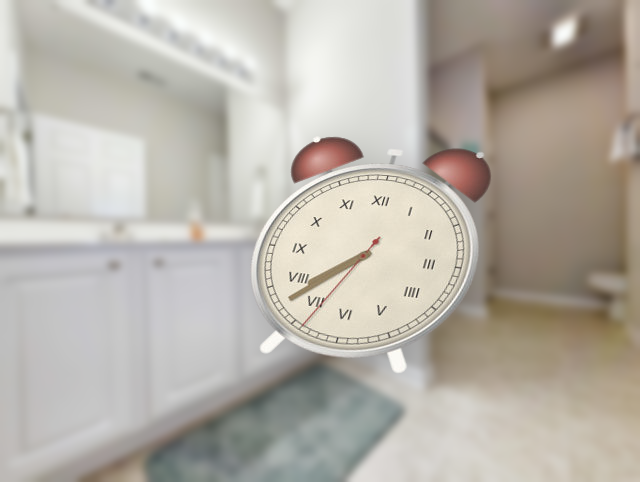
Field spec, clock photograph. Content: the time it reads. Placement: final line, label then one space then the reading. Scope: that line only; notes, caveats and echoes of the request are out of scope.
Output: 7:37:34
